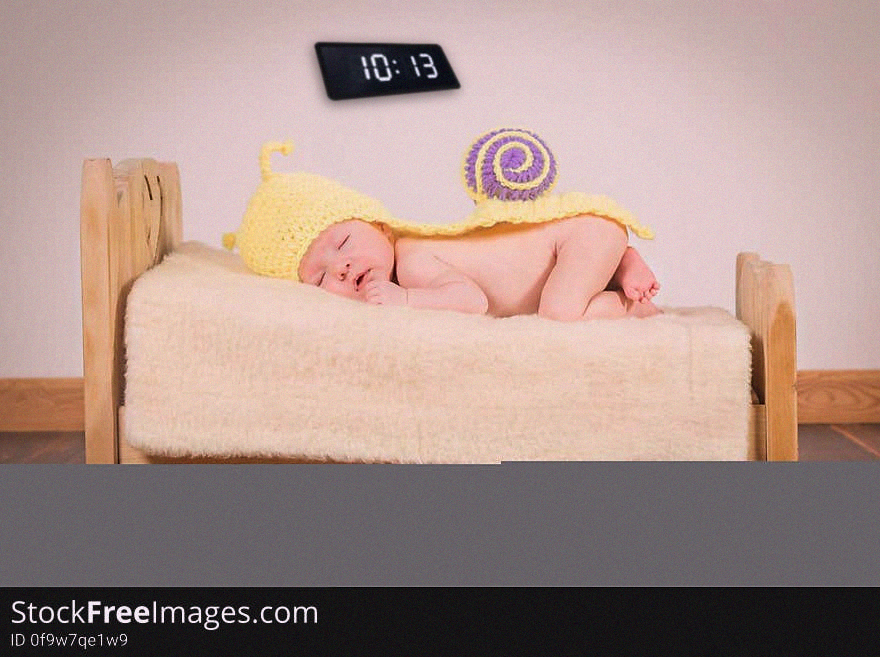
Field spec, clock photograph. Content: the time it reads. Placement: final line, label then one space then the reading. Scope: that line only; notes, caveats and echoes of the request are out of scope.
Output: 10:13
